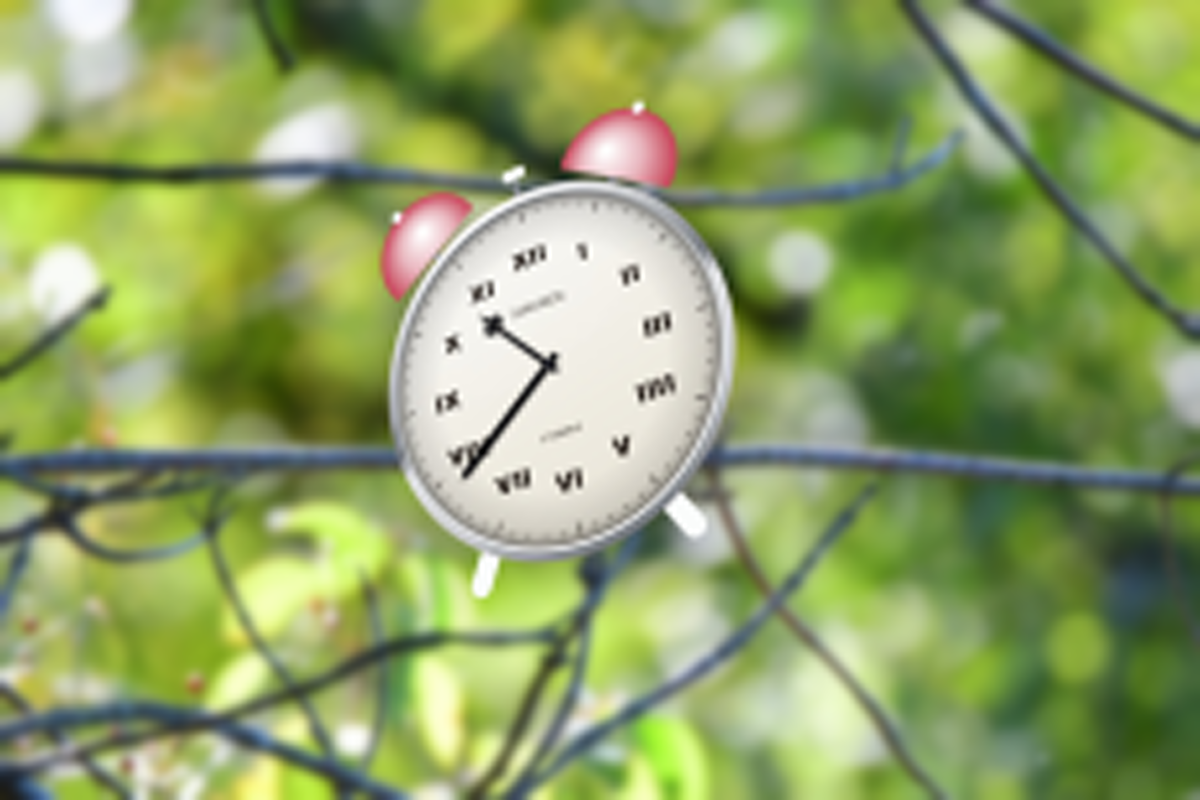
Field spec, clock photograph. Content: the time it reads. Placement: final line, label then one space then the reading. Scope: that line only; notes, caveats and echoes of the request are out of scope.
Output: 10:39
